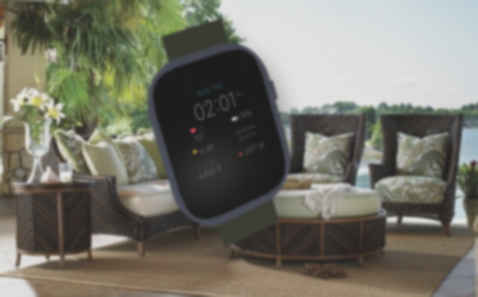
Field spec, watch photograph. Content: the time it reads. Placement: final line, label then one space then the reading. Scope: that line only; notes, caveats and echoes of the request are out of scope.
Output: 2:01
